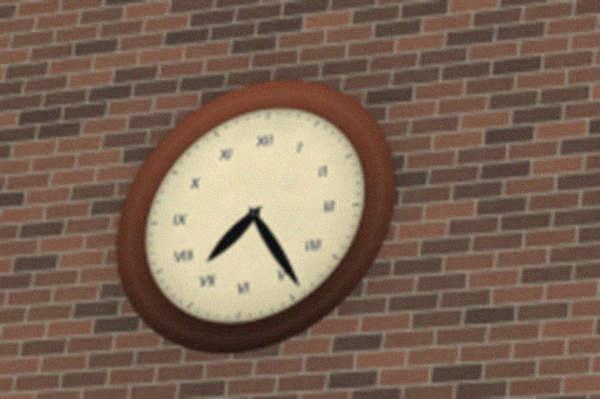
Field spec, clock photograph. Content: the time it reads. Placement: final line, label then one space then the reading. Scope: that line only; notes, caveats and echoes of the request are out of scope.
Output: 7:24
